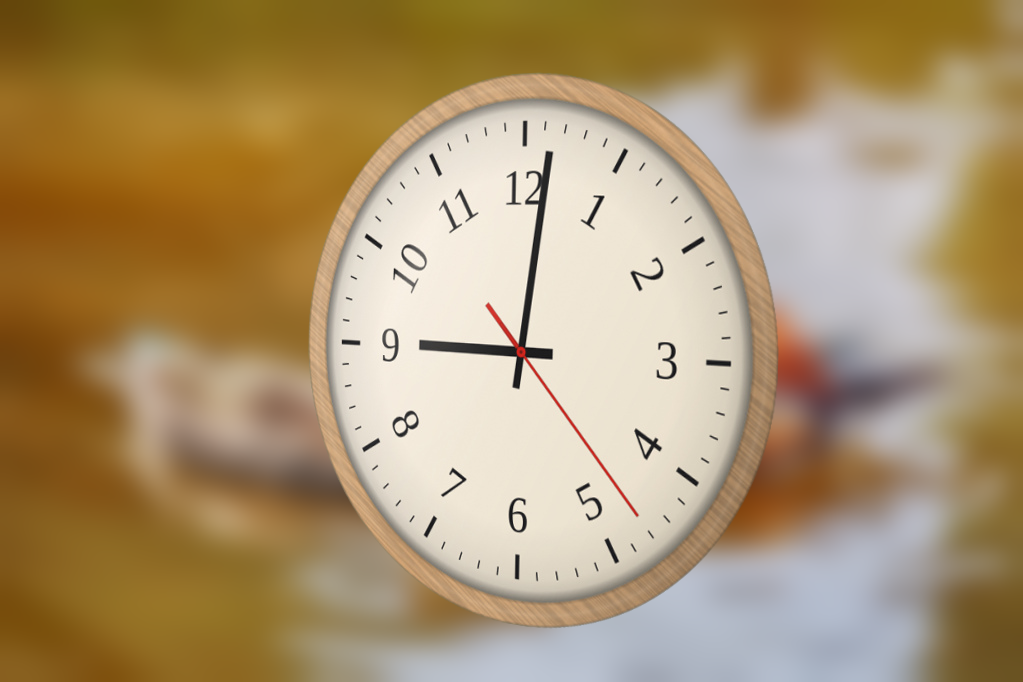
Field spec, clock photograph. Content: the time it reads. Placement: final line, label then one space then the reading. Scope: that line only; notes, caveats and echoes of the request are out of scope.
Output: 9:01:23
